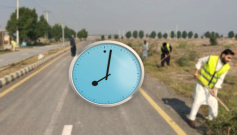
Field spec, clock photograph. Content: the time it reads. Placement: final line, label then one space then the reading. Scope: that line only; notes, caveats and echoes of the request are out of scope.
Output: 8:02
